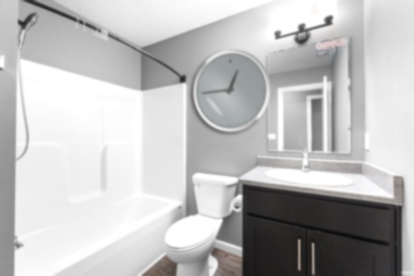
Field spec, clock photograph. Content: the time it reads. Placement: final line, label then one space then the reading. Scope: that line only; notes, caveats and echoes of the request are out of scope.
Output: 12:44
